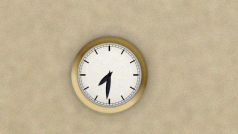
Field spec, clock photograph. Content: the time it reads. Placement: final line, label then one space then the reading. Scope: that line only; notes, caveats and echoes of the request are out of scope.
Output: 7:31
